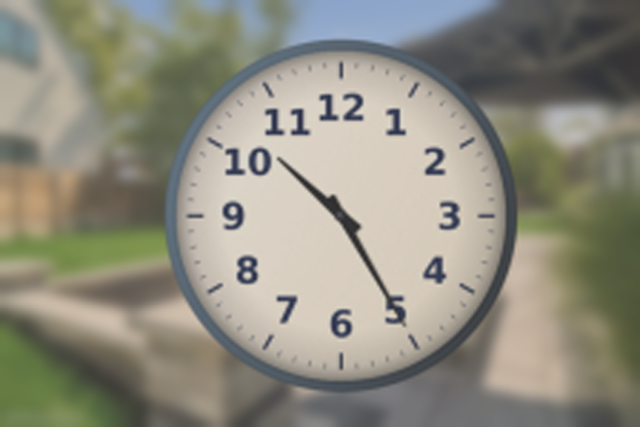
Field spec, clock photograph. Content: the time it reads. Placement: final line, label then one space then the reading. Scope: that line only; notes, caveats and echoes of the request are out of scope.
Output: 10:25
